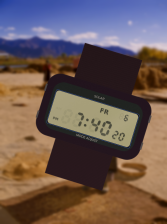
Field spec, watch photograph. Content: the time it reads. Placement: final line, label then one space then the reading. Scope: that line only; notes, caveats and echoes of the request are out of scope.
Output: 7:40:20
